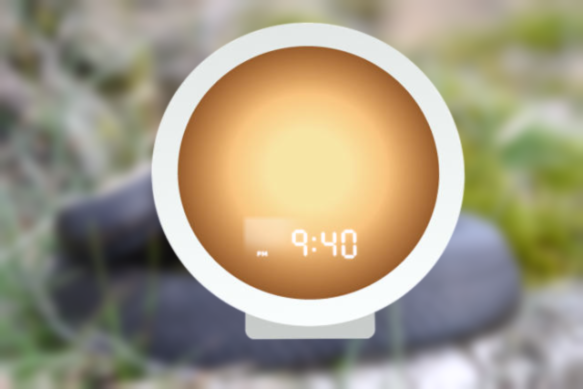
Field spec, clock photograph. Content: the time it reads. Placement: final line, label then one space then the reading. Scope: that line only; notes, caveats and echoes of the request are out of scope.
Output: 9:40
